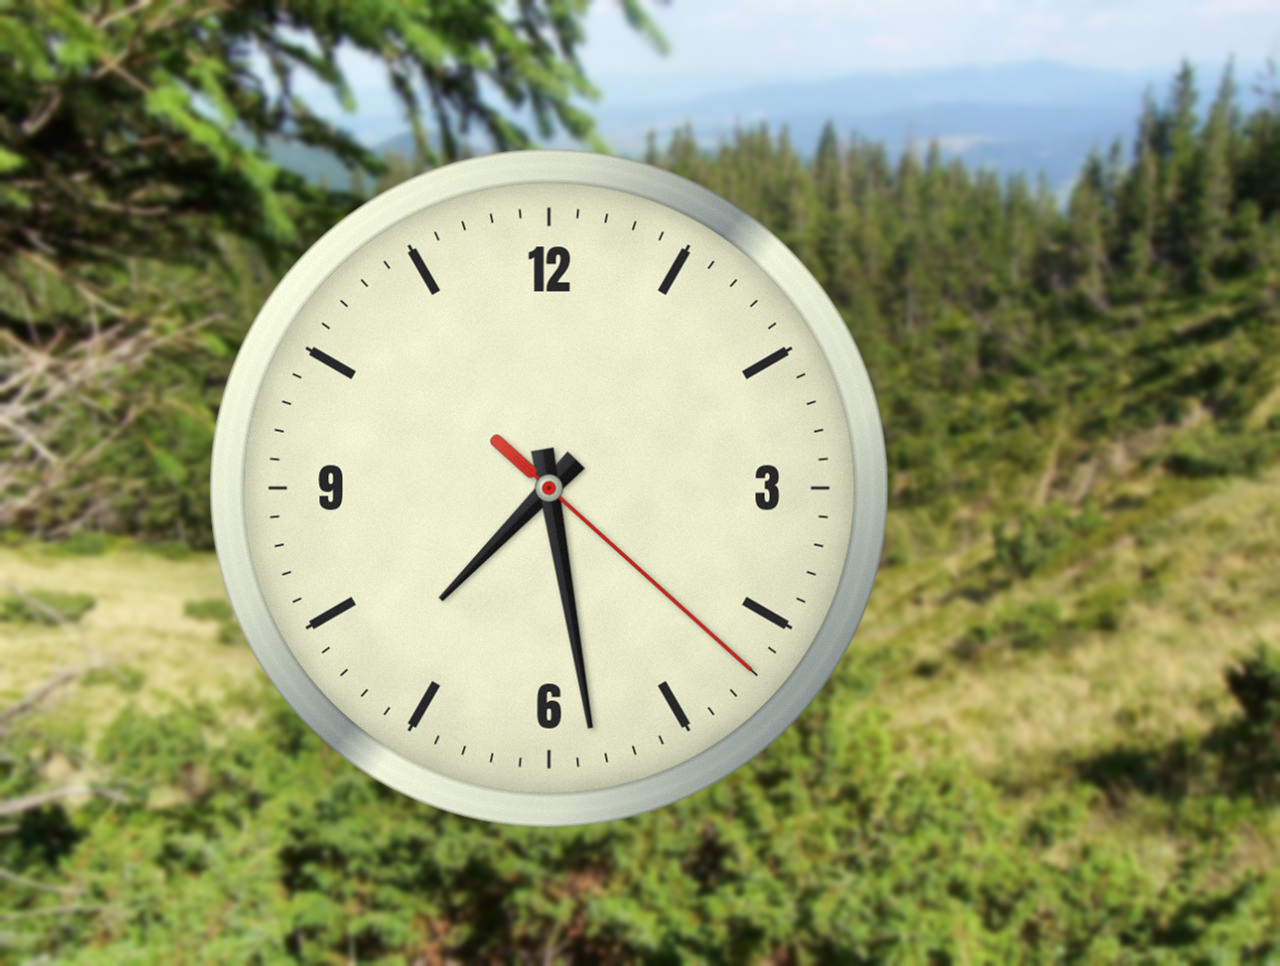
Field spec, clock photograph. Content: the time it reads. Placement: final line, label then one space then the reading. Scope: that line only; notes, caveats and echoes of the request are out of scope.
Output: 7:28:22
